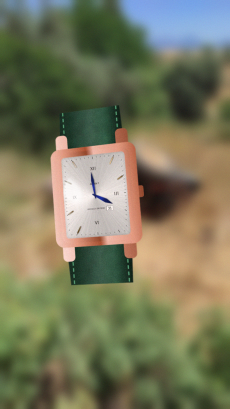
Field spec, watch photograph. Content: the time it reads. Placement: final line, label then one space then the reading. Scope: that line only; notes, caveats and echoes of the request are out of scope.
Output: 3:59
